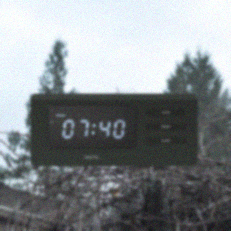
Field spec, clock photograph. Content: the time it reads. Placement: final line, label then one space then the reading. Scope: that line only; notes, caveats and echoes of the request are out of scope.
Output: 7:40
